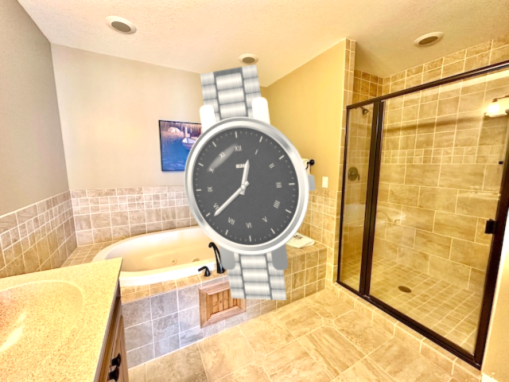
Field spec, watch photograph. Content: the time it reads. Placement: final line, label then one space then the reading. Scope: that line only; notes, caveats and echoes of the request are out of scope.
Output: 12:39
